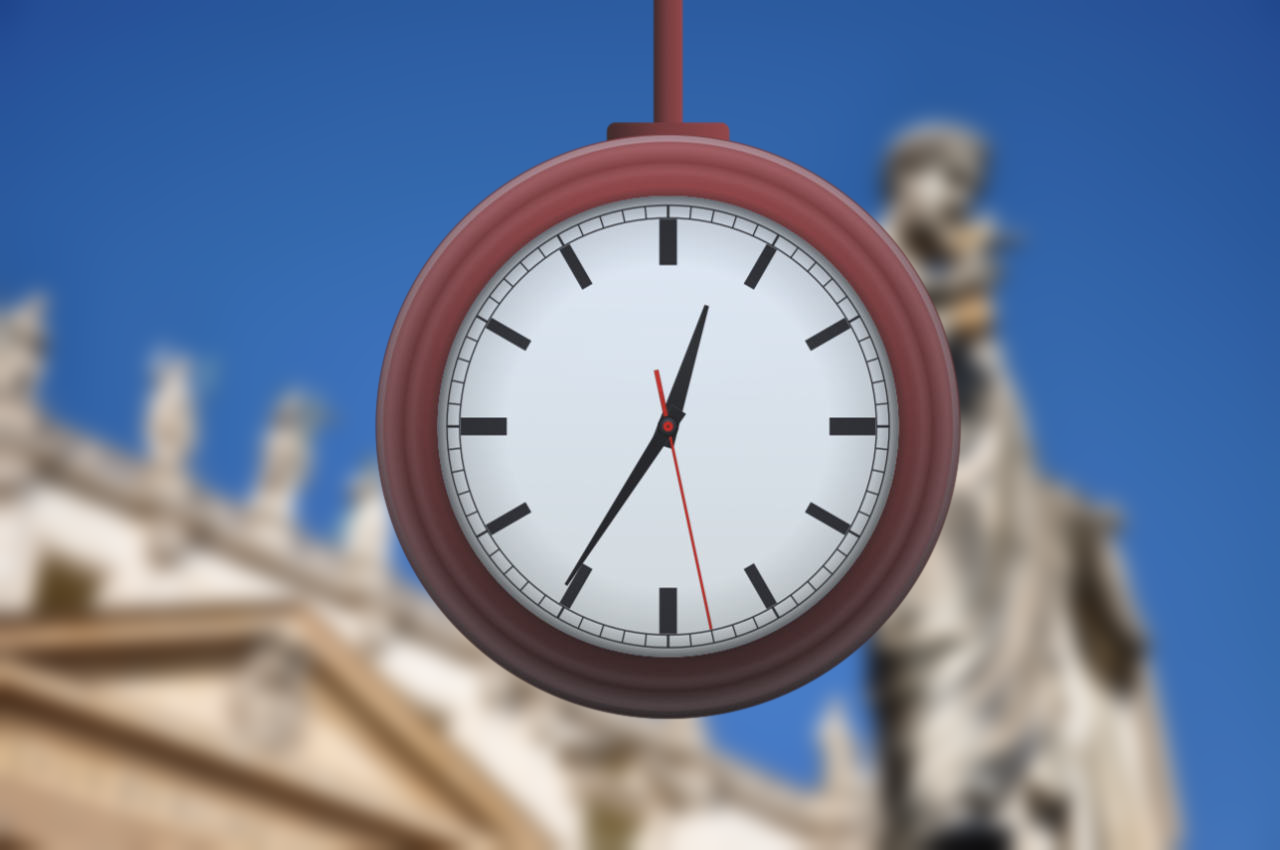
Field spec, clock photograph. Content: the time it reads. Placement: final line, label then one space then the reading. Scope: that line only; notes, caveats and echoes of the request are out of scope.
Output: 12:35:28
